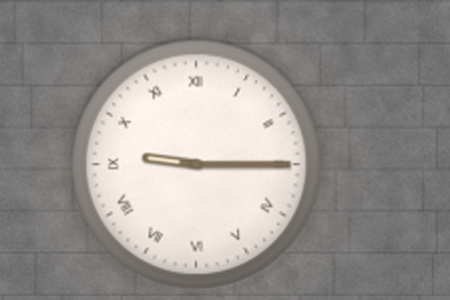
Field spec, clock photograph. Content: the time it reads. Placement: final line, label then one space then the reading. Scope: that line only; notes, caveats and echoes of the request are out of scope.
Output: 9:15
